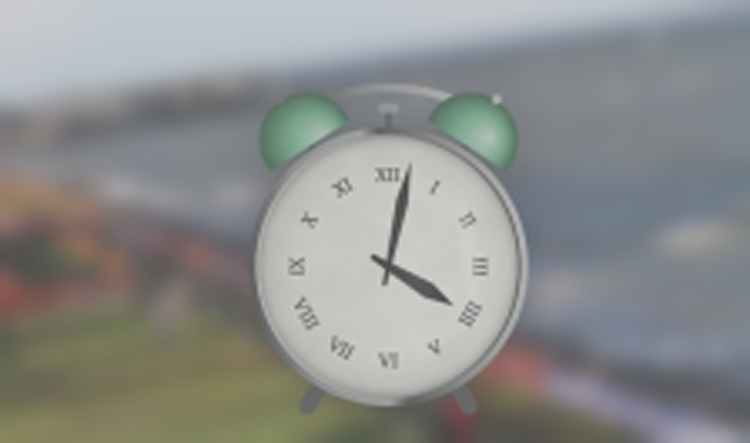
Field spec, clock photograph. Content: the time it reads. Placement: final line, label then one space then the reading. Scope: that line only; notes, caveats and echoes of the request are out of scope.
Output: 4:02
